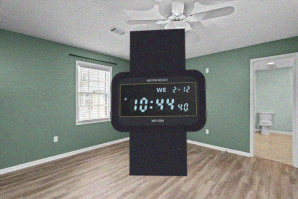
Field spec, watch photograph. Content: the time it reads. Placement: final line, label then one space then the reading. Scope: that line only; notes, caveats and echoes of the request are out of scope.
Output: 10:44:40
